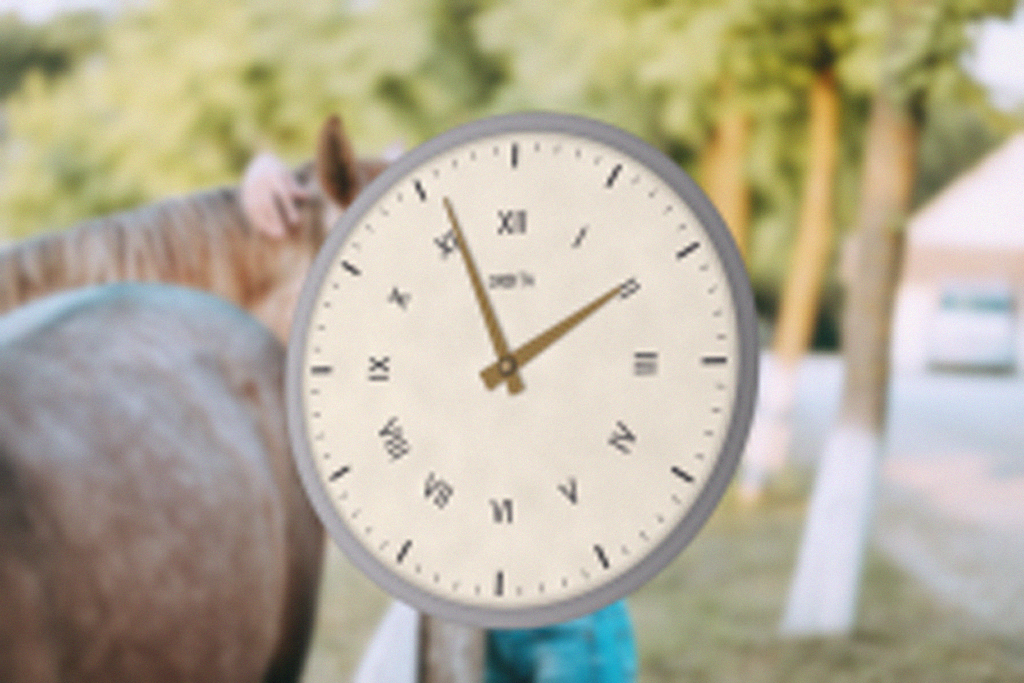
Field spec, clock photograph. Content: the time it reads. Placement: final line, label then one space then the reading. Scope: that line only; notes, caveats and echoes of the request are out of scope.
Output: 1:56
